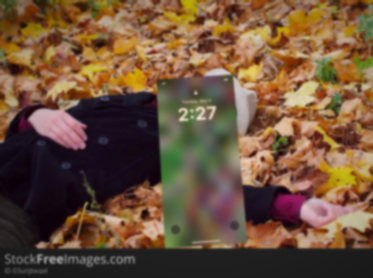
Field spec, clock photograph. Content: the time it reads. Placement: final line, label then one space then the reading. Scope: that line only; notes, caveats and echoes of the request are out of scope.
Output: 2:27
